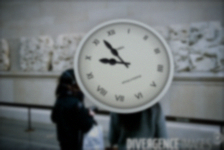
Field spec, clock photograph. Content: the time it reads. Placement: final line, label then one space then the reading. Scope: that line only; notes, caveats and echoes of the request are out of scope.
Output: 9:57
